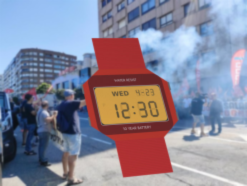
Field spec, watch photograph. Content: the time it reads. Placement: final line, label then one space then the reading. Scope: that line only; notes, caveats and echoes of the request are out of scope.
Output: 12:30
